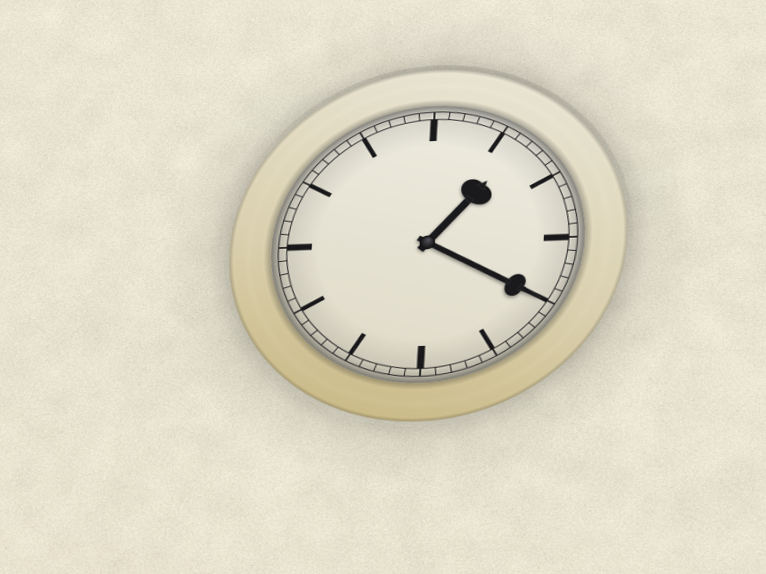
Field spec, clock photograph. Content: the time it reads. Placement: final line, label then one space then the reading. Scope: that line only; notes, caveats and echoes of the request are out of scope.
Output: 1:20
